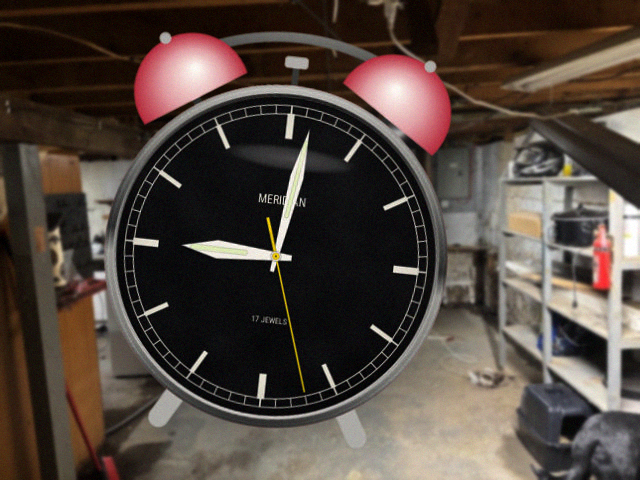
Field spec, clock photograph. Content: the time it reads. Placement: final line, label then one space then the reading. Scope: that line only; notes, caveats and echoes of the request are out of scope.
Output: 9:01:27
